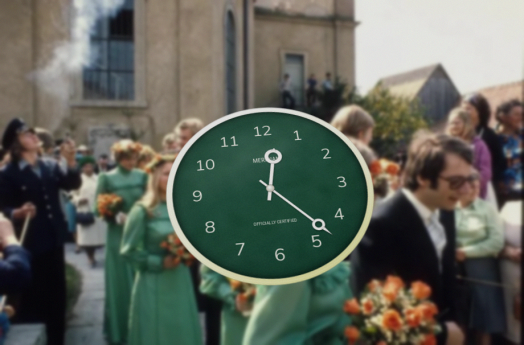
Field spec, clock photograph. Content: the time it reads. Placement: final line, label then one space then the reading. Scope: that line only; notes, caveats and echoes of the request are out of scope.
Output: 12:23
